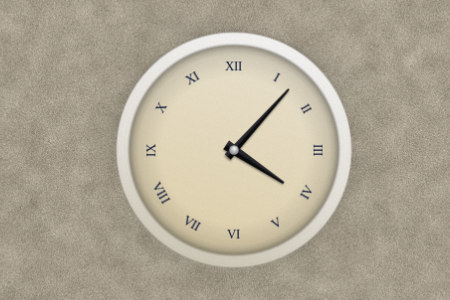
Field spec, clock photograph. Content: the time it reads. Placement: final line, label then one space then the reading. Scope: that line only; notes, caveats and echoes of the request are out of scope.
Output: 4:07
